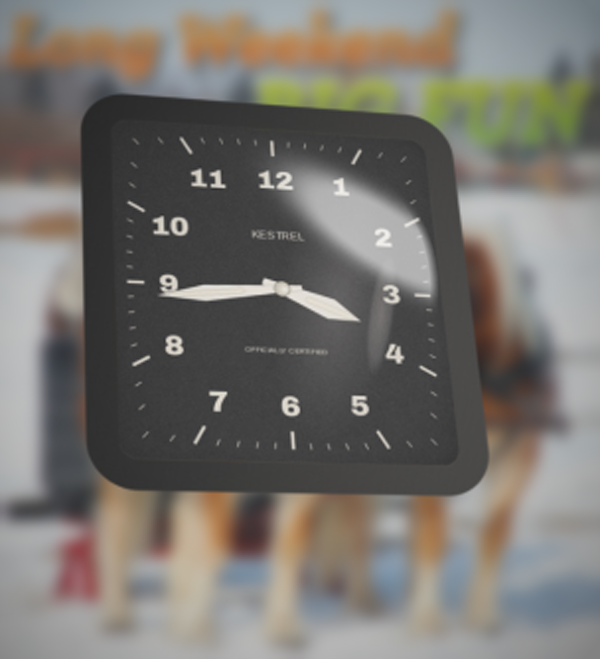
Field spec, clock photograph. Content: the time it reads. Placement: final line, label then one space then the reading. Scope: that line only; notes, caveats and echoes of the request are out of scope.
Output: 3:44
